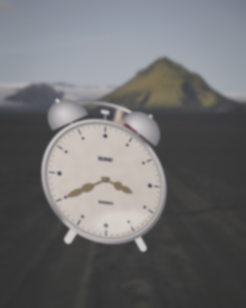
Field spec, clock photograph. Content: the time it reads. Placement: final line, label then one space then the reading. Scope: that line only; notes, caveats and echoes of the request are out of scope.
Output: 3:40
